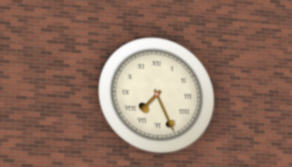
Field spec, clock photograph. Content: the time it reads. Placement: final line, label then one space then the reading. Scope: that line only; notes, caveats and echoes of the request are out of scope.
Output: 7:26
